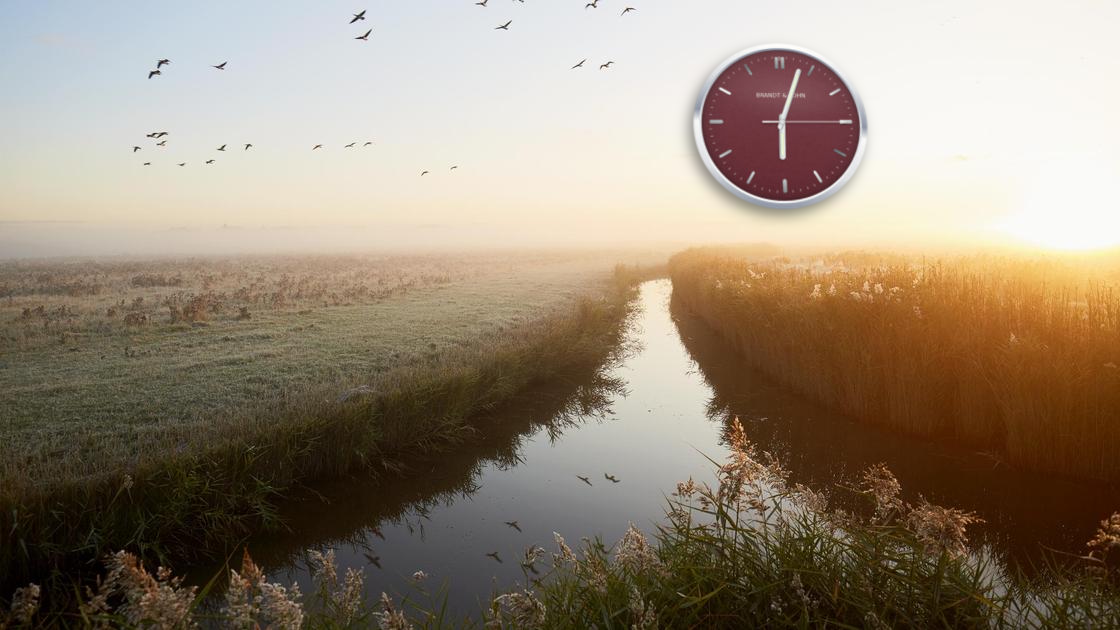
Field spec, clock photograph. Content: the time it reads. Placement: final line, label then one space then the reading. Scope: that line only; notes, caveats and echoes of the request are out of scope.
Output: 6:03:15
